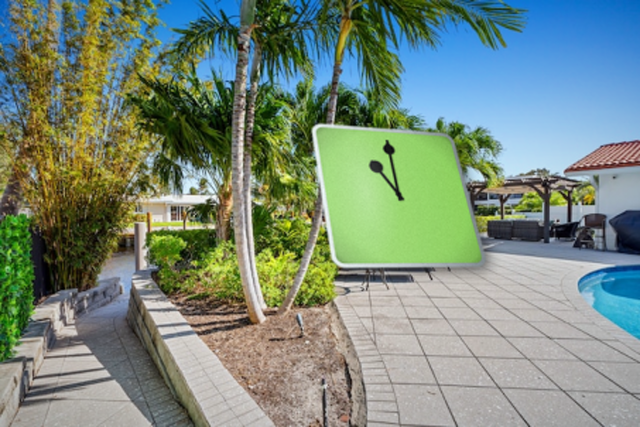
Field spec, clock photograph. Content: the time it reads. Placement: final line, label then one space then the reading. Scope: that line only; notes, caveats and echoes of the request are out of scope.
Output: 11:00
